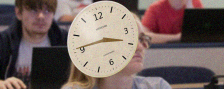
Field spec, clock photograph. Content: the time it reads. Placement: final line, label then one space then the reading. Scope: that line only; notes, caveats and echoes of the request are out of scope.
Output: 3:46
